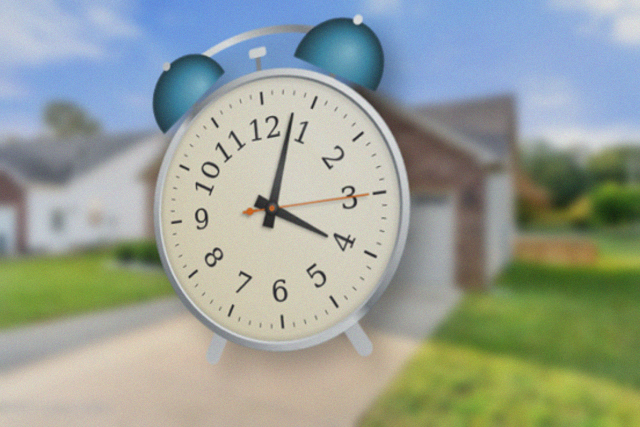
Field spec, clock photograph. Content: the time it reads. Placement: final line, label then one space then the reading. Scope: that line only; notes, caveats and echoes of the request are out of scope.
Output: 4:03:15
